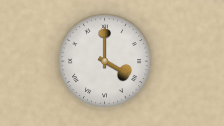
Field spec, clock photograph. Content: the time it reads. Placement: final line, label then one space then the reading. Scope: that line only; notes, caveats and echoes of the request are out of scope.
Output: 4:00
